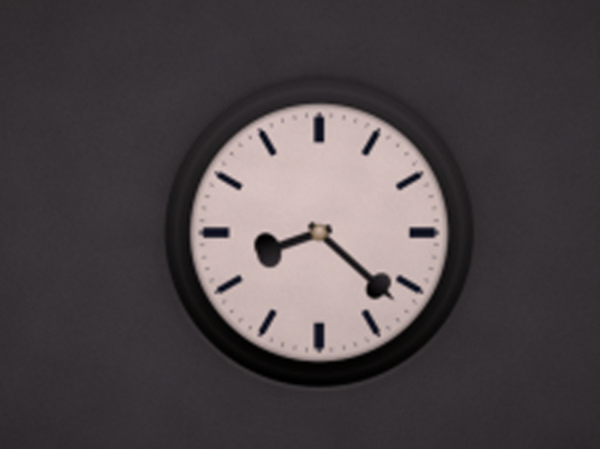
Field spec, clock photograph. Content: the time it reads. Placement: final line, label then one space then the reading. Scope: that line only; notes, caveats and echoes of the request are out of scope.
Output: 8:22
